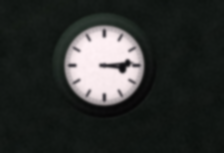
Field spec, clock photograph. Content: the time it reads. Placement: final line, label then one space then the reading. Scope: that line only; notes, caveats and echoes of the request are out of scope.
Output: 3:14
